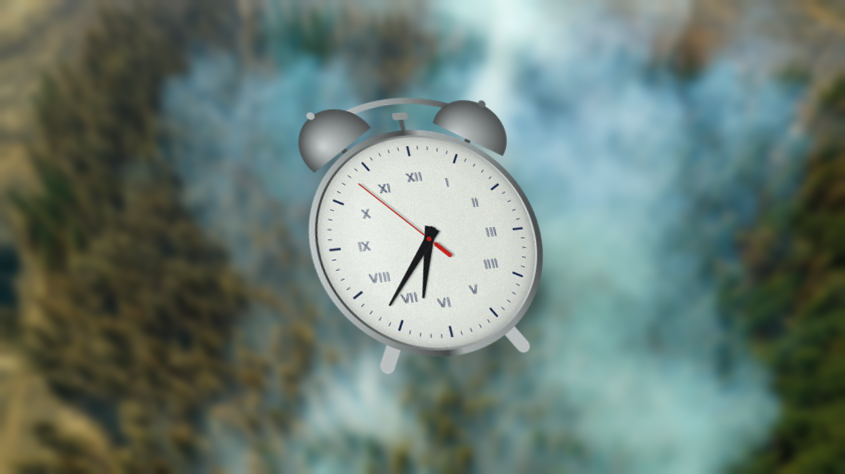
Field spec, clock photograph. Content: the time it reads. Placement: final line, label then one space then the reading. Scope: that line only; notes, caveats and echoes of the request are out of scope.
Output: 6:36:53
